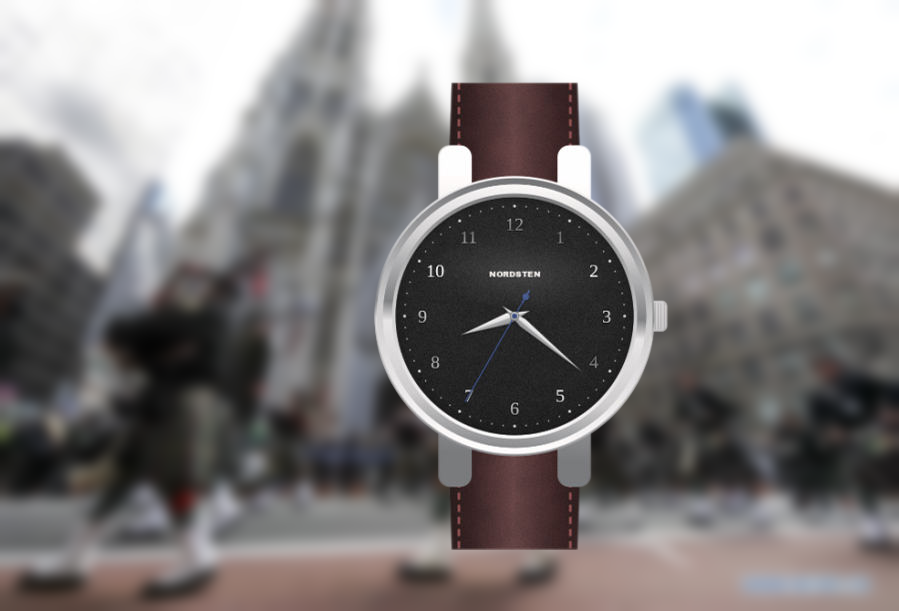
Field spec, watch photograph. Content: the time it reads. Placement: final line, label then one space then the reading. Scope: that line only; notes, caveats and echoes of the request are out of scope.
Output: 8:21:35
